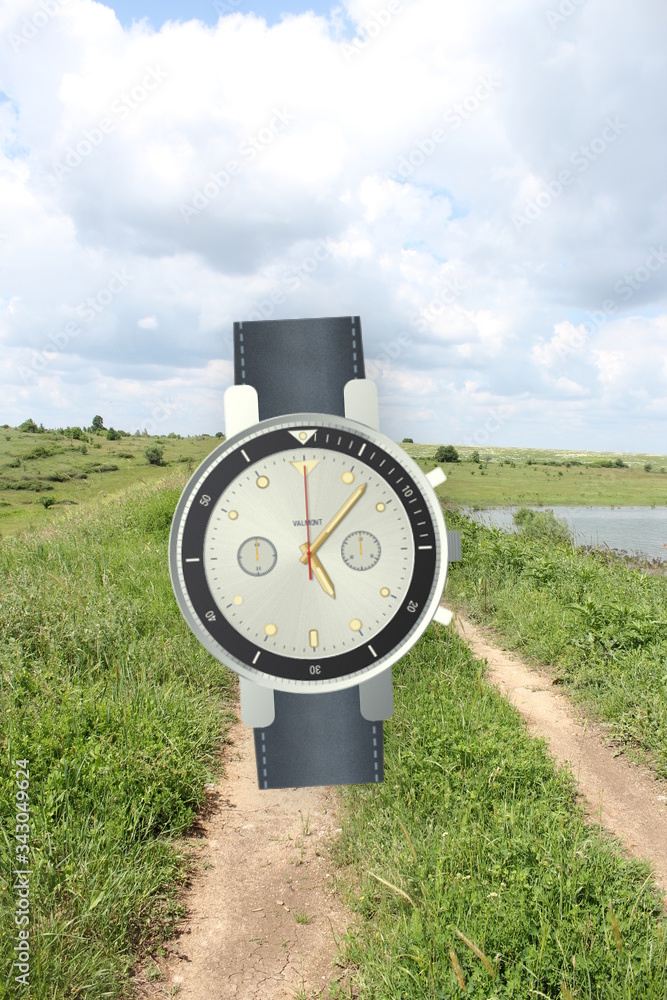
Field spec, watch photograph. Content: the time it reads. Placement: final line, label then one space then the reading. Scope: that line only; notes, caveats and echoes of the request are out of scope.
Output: 5:07
